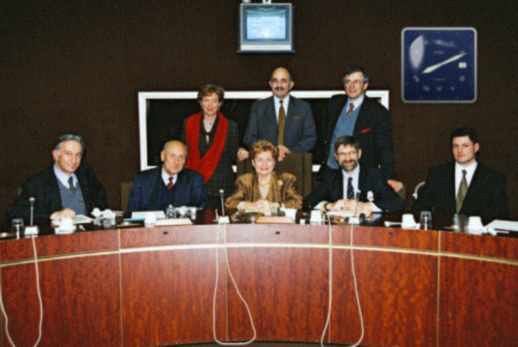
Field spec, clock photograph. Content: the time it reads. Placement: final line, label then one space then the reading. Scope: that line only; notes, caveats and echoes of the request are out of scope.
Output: 8:11
